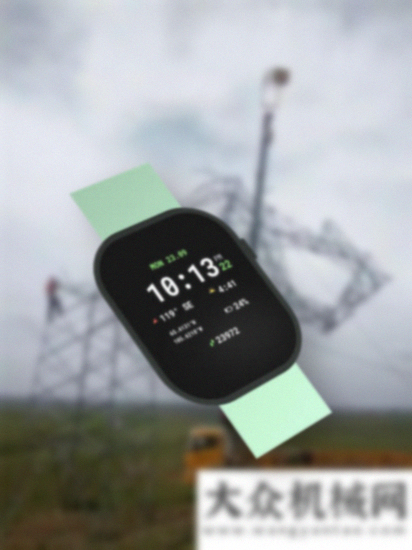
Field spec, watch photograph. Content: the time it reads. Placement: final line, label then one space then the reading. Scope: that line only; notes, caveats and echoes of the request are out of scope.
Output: 10:13
